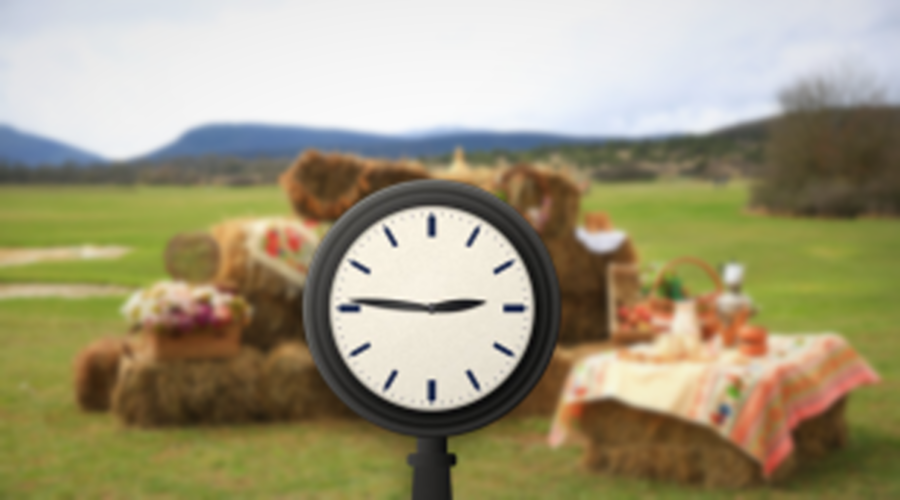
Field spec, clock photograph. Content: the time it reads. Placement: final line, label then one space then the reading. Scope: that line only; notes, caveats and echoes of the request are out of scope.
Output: 2:46
